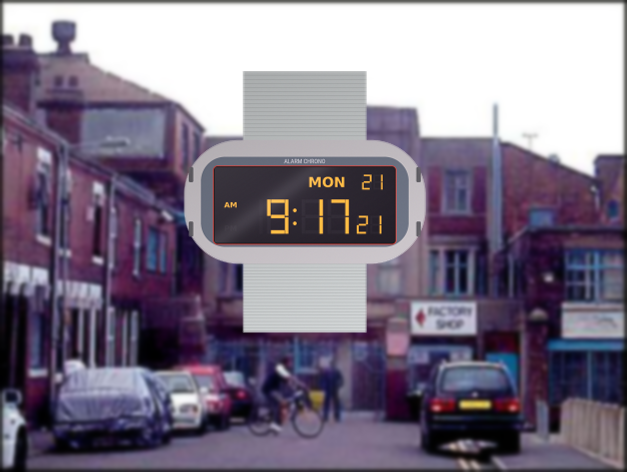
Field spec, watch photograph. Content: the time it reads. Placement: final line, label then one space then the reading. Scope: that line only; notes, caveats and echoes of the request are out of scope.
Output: 9:17:21
